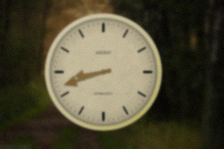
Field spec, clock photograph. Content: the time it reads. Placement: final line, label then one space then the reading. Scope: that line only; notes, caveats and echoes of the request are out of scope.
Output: 8:42
